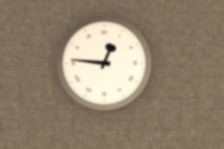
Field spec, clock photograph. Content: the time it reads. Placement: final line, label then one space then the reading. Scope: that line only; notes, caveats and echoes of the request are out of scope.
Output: 12:46
